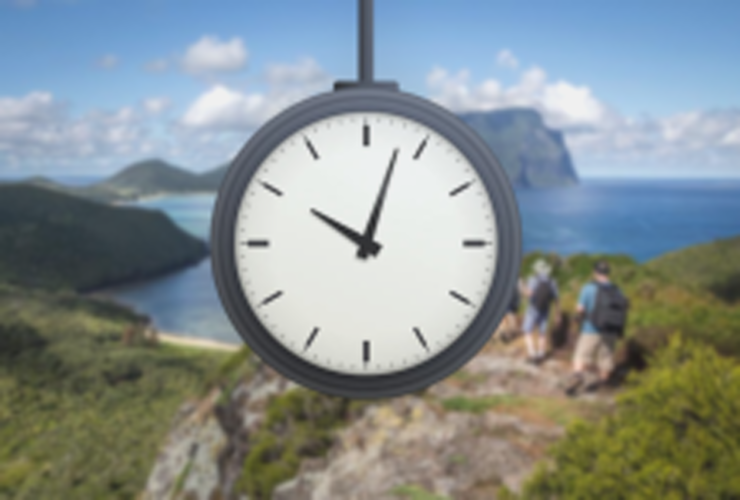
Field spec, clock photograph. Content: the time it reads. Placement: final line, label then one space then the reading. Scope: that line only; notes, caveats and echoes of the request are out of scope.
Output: 10:03
